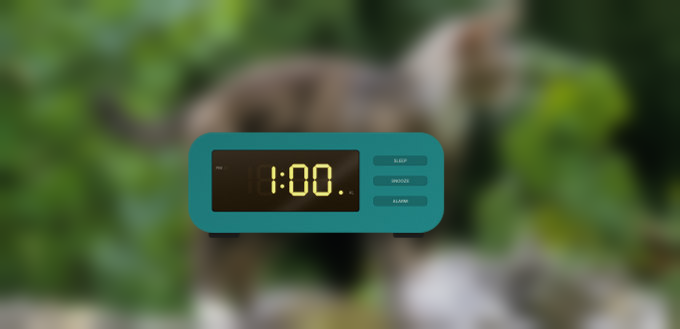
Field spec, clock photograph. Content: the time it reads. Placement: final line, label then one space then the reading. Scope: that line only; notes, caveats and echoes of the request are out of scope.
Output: 1:00
